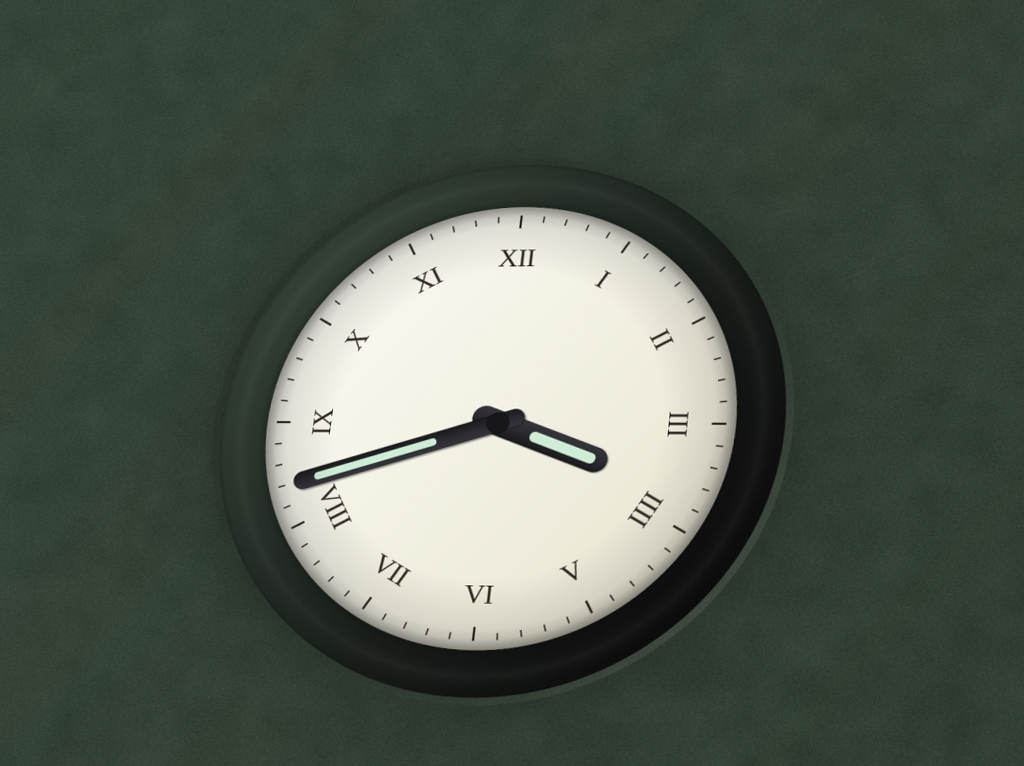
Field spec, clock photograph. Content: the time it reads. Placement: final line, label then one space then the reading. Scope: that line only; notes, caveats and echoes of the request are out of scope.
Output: 3:42
